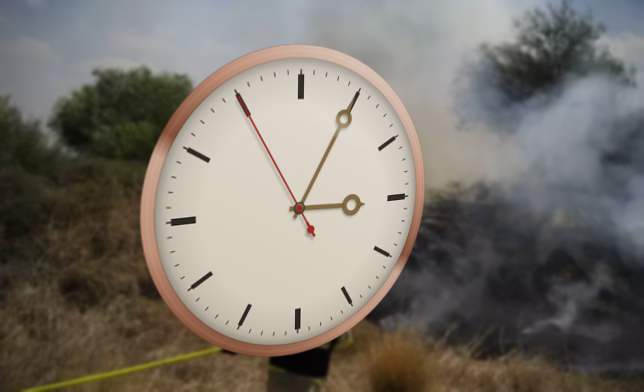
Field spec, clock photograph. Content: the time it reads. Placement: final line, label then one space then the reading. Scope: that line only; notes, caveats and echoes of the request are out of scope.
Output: 3:04:55
